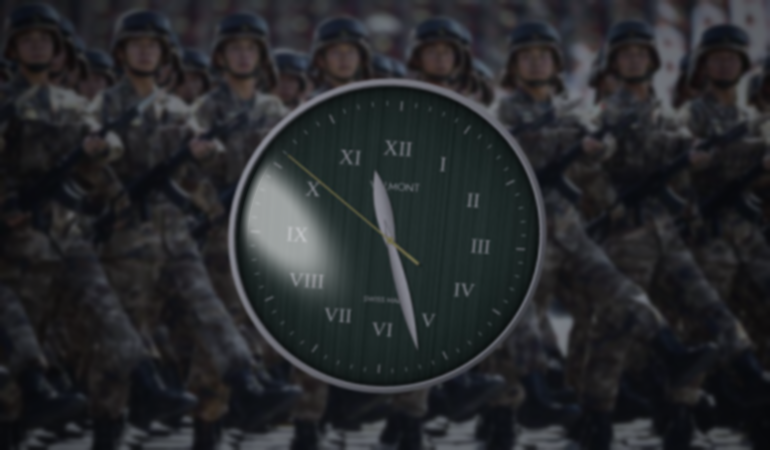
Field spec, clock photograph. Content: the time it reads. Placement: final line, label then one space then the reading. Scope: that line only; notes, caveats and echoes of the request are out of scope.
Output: 11:26:51
